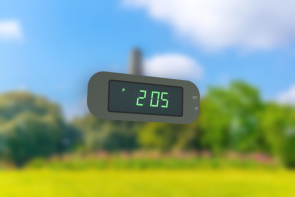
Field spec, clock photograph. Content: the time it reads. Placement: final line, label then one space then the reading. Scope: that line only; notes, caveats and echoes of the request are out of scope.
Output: 2:05
